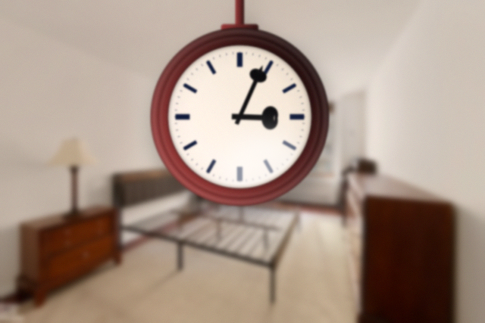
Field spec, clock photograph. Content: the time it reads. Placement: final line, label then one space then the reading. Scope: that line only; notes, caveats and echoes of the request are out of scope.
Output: 3:04
